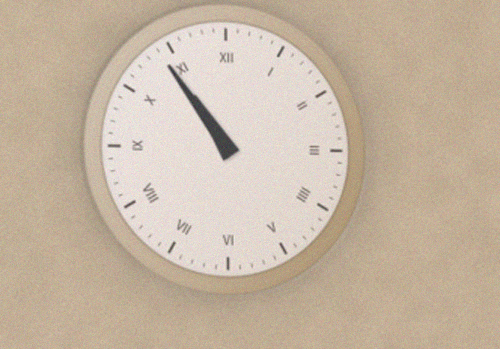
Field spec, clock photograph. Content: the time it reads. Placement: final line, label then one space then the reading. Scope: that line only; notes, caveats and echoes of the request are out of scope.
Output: 10:54
